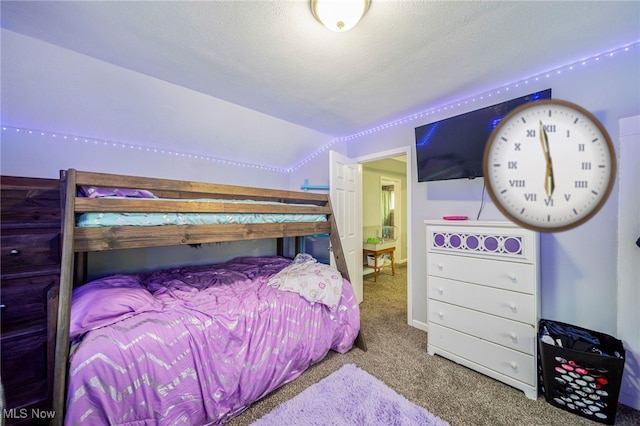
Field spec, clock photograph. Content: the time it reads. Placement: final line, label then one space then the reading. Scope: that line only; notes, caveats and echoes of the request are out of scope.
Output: 5:58
